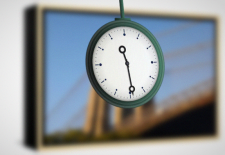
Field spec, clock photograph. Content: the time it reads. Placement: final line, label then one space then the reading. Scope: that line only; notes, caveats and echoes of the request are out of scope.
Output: 11:29
